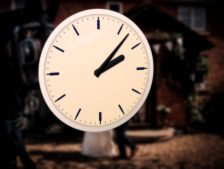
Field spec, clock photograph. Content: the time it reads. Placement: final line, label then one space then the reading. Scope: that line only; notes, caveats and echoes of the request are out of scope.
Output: 2:07
